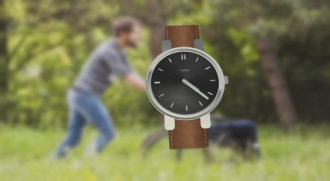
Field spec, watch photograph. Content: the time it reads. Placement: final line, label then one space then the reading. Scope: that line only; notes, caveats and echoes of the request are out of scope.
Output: 4:22
